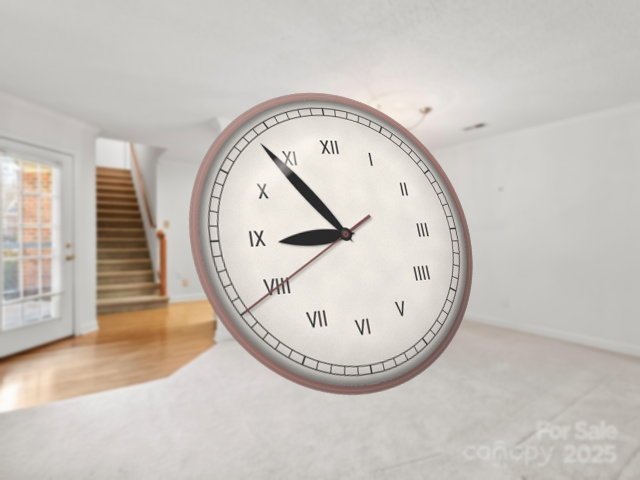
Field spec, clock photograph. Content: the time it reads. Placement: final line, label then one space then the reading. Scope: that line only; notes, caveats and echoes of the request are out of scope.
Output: 8:53:40
